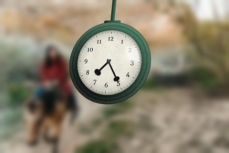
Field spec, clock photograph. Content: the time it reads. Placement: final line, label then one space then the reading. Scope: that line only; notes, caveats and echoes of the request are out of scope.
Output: 7:25
